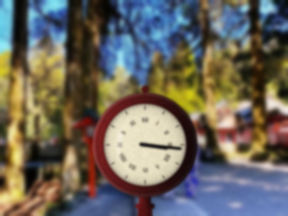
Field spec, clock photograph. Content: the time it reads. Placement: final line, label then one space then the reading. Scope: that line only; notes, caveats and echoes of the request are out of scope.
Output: 3:16
